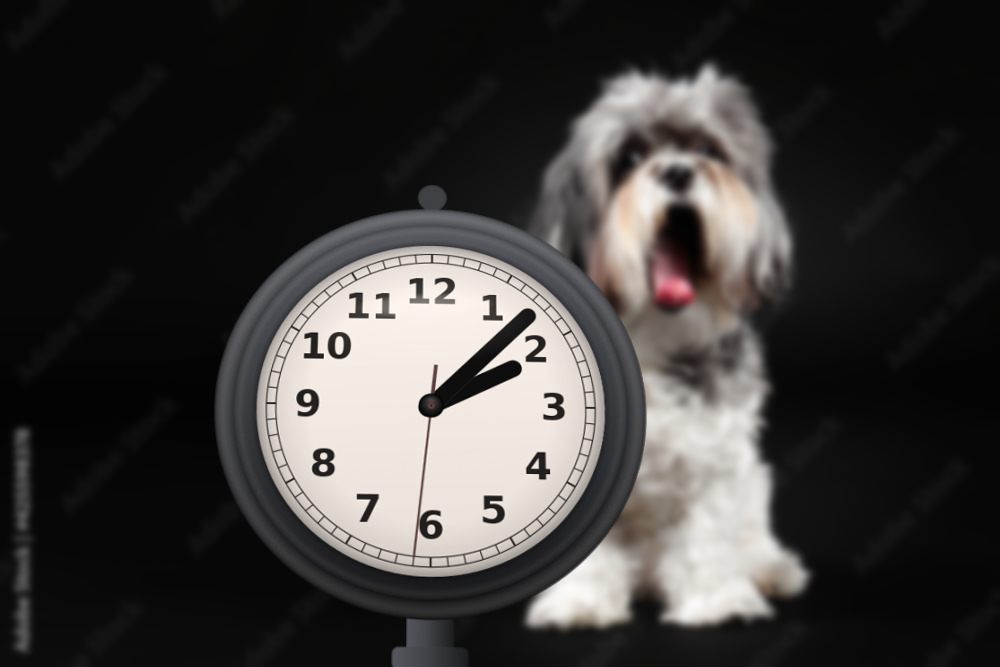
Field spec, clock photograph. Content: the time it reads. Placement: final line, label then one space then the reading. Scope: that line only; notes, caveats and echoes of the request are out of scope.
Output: 2:07:31
